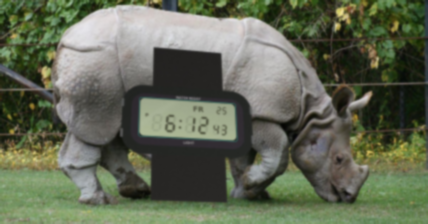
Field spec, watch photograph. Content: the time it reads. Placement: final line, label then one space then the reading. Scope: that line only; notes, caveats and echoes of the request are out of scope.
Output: 6:12:43
